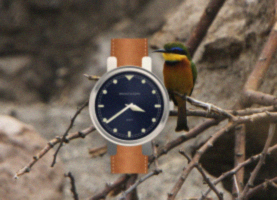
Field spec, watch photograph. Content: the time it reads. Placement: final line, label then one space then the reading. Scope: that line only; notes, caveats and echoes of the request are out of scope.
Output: 3:39
